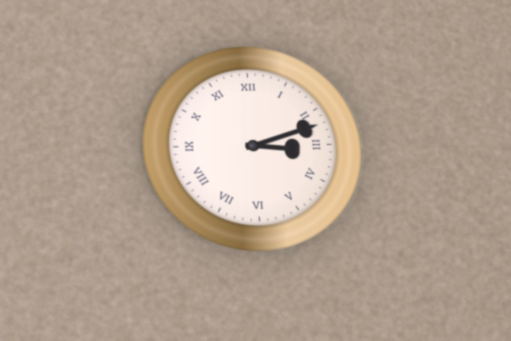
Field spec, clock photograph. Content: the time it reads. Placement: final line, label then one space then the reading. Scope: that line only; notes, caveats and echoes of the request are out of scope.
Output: 3:12
